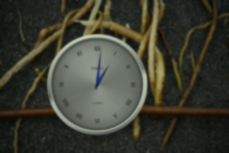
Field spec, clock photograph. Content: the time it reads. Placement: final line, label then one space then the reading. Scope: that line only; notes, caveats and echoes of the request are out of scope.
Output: 1:01
